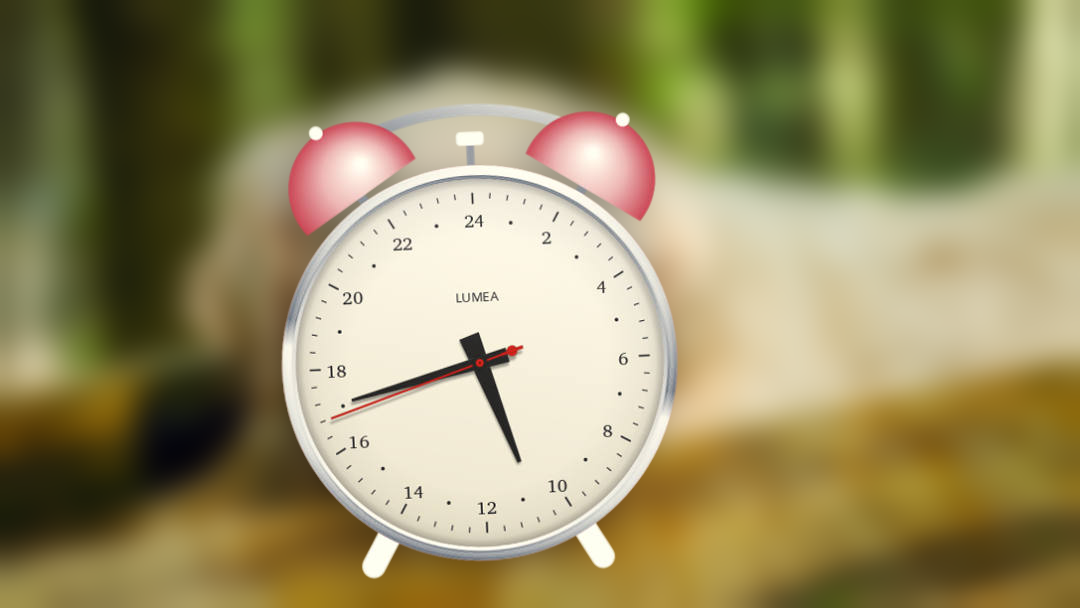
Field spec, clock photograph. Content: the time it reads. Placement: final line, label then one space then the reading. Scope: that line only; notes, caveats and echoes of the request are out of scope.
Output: 10:42:42
